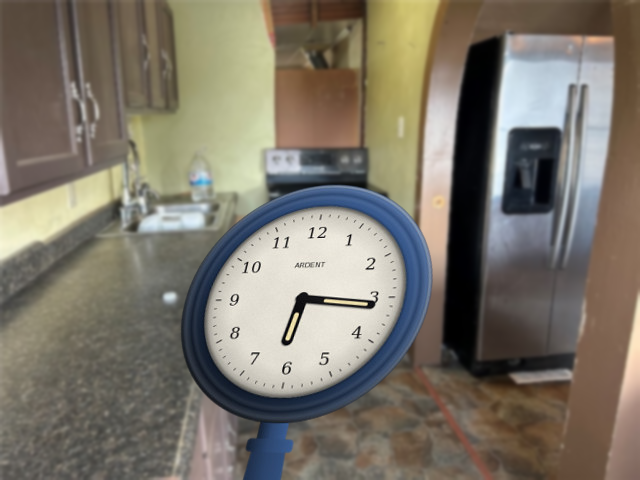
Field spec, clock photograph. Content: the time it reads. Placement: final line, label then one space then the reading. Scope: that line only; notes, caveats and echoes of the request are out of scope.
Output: 6:16
